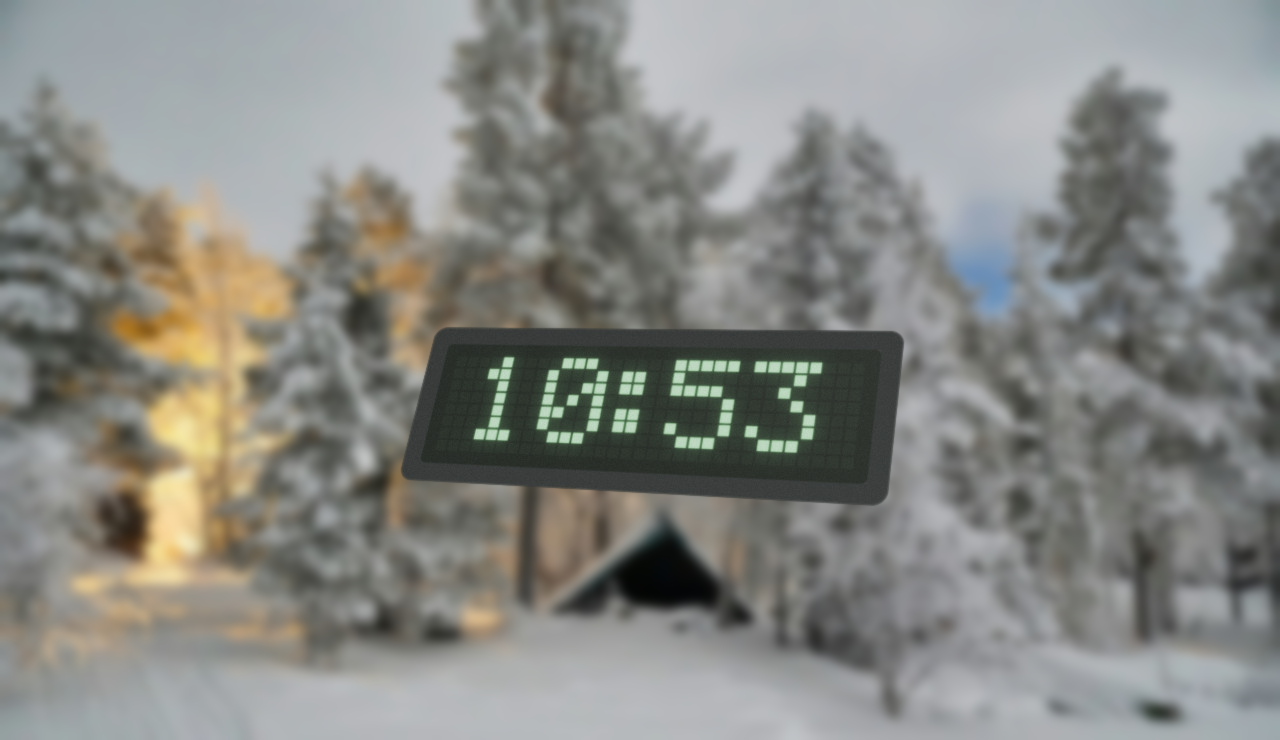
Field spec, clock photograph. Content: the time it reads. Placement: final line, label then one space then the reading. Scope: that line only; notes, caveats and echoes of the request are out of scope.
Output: 10:53
